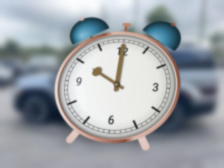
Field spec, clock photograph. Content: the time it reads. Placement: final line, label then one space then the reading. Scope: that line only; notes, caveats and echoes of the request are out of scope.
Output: 10:00
